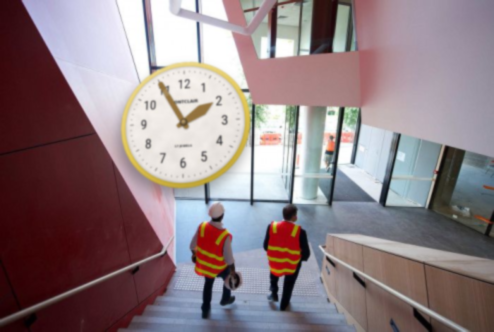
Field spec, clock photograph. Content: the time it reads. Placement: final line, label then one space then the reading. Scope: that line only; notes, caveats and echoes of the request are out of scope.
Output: 1:55
